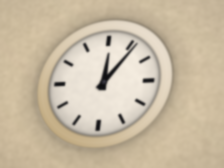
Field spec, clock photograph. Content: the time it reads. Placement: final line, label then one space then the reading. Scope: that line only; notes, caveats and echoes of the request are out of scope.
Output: 12:06
